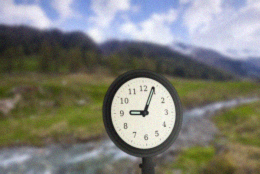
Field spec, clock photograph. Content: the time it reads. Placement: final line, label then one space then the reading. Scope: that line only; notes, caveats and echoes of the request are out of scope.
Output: 9:04
